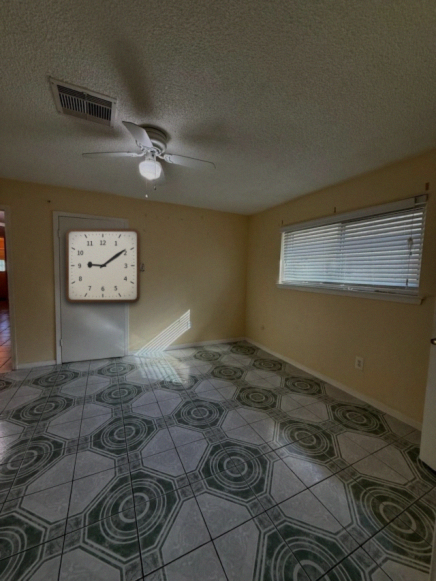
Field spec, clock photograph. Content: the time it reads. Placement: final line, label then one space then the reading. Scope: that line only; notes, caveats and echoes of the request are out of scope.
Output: 9:09
